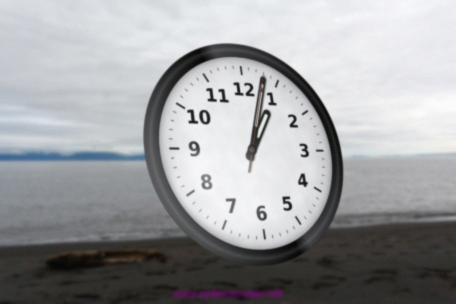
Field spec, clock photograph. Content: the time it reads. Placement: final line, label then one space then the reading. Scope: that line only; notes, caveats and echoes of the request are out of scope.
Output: 1:03:03
